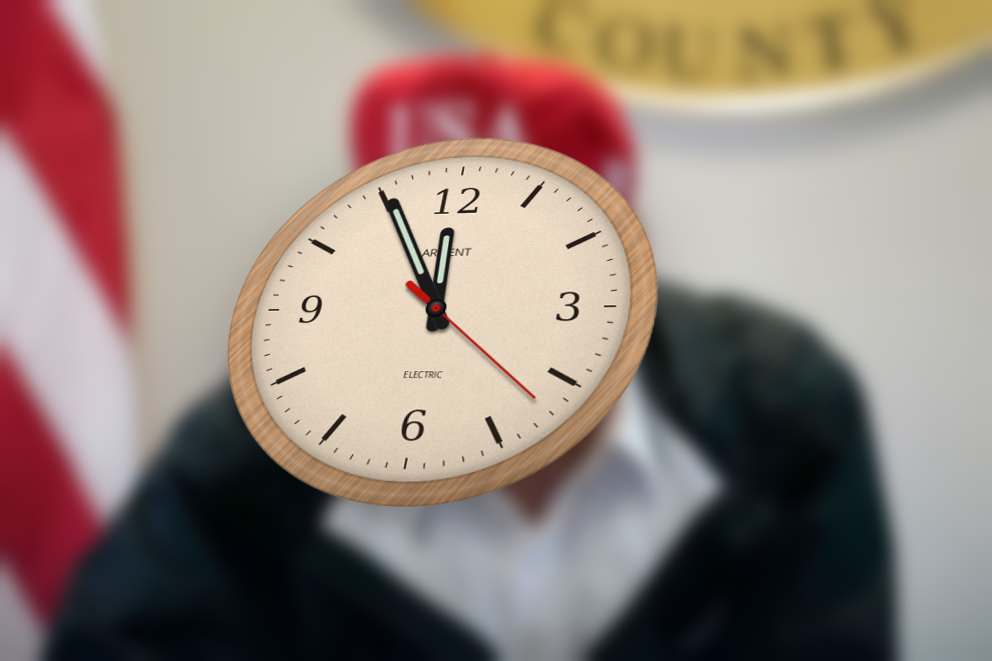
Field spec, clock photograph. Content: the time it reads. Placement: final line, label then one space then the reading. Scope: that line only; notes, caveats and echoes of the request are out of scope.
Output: 11:55:22
